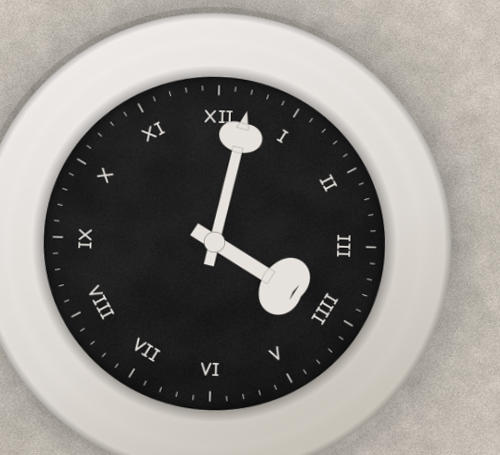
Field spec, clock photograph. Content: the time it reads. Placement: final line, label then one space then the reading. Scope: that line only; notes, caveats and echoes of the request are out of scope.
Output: 4:02
